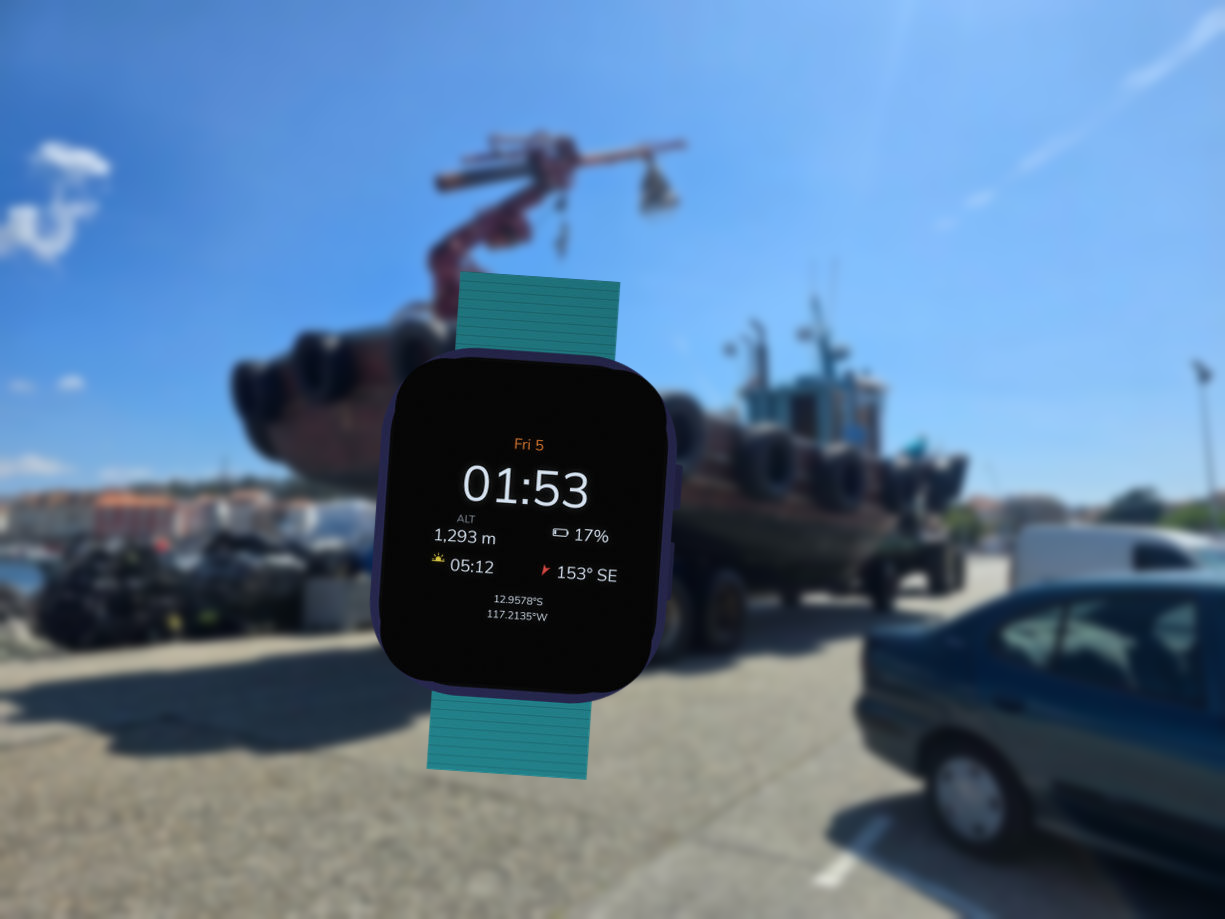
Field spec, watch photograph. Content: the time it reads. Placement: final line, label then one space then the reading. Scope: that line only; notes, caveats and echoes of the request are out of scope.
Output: 1:53
